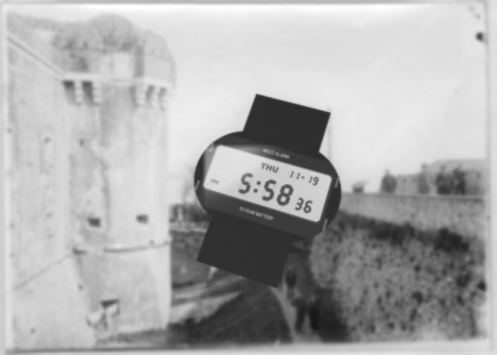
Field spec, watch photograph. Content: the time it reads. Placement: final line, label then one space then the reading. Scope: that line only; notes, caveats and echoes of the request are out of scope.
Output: 5:58:36
